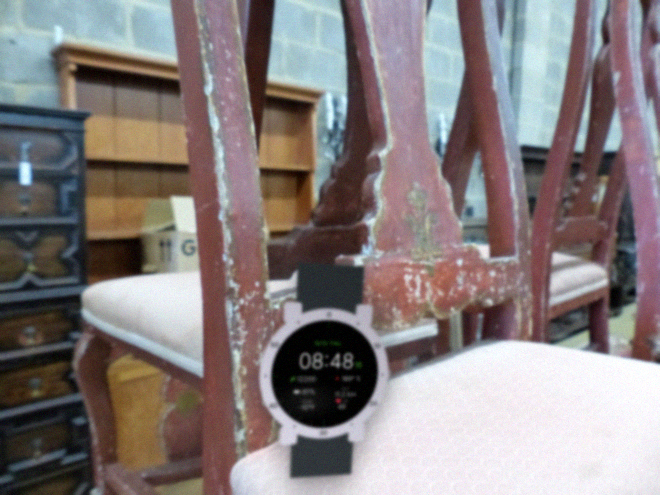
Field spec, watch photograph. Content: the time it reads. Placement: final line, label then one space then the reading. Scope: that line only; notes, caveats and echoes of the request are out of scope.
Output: 8:48
